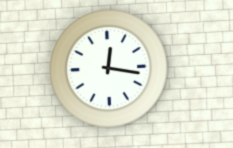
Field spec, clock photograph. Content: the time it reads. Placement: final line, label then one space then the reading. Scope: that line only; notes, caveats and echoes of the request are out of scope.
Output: 12:17
